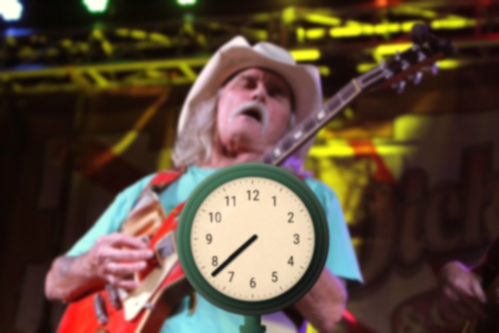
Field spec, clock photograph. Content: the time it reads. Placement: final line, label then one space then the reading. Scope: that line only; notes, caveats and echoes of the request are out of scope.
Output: 7:38
